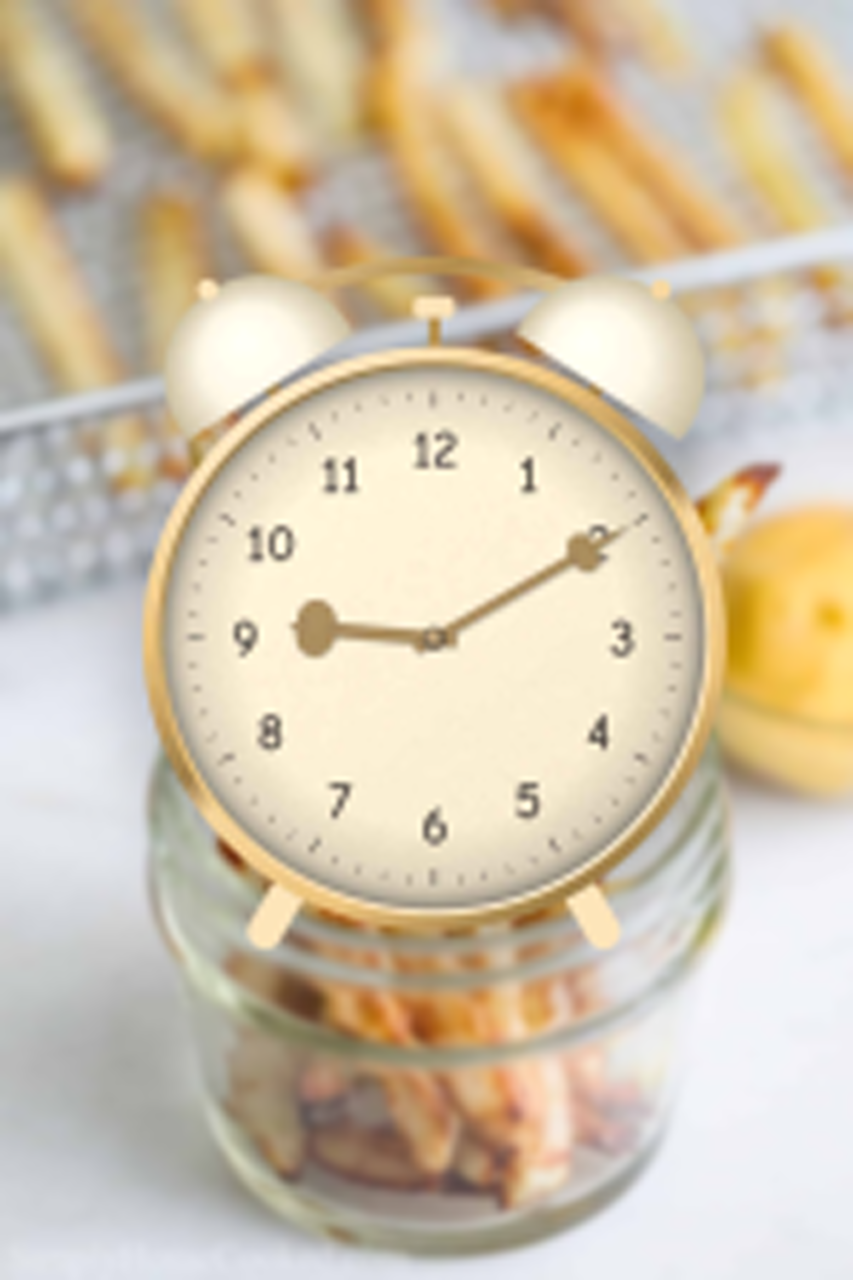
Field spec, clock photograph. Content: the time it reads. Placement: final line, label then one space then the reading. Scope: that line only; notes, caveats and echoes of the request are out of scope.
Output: 9:10
